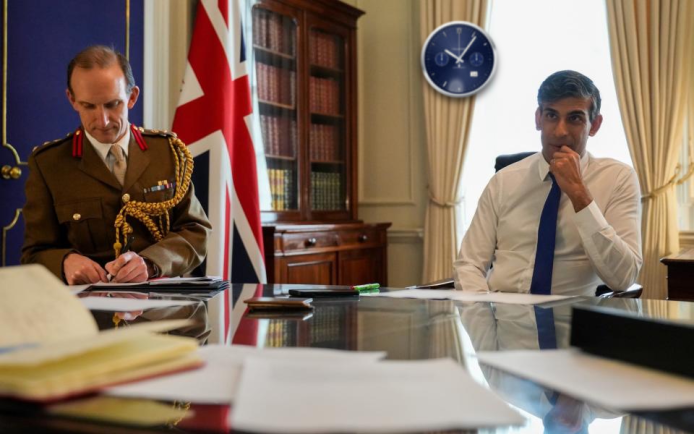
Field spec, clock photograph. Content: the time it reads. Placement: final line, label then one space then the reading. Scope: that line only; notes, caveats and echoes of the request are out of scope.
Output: 10:06
